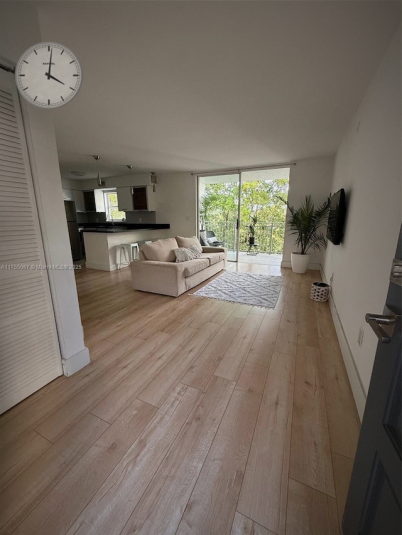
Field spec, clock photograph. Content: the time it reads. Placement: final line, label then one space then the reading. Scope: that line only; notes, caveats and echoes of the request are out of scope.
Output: 4:01
